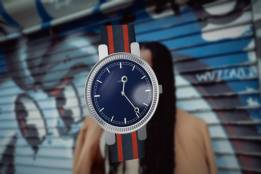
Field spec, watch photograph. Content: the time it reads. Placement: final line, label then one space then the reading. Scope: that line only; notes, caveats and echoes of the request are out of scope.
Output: 12:24
